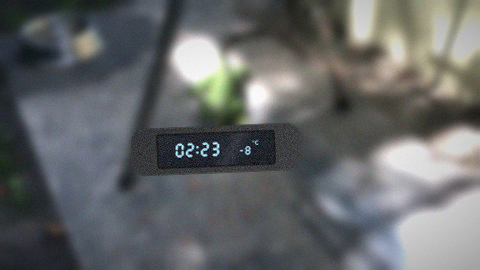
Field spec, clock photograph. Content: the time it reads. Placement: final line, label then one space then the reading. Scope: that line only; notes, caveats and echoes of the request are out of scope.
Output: 2:23
